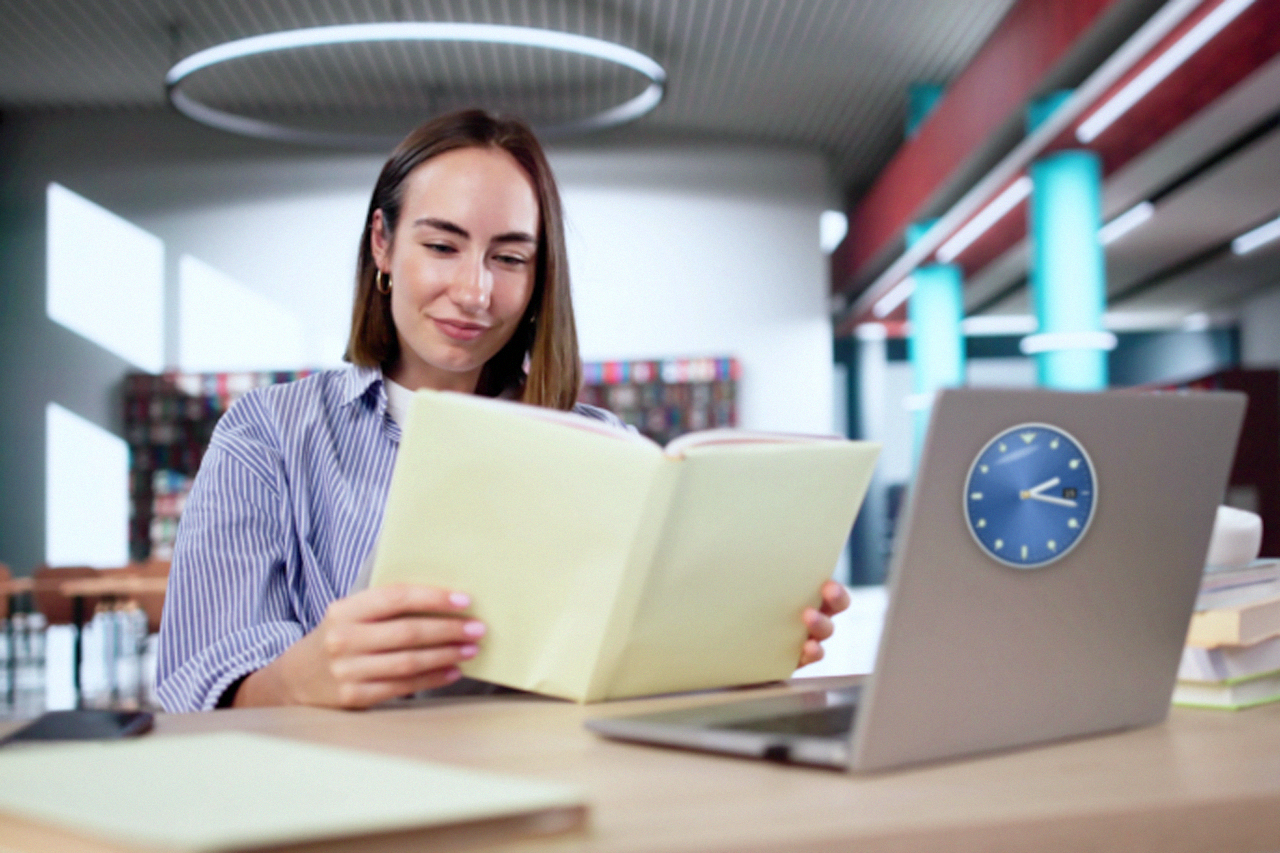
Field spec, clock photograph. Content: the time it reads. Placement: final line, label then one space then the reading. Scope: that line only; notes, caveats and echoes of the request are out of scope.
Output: 2:17
